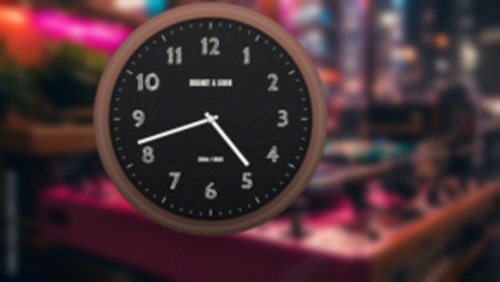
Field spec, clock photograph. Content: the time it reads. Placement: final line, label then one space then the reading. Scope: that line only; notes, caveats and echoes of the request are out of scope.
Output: 4:42
